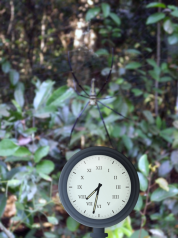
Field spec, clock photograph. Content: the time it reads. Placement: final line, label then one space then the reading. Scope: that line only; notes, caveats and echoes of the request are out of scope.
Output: 7:32
